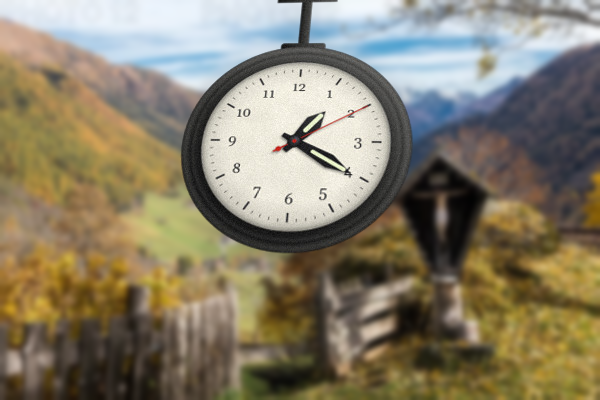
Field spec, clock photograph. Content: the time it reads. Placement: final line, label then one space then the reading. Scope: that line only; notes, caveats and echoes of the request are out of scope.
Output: 1:20:10
